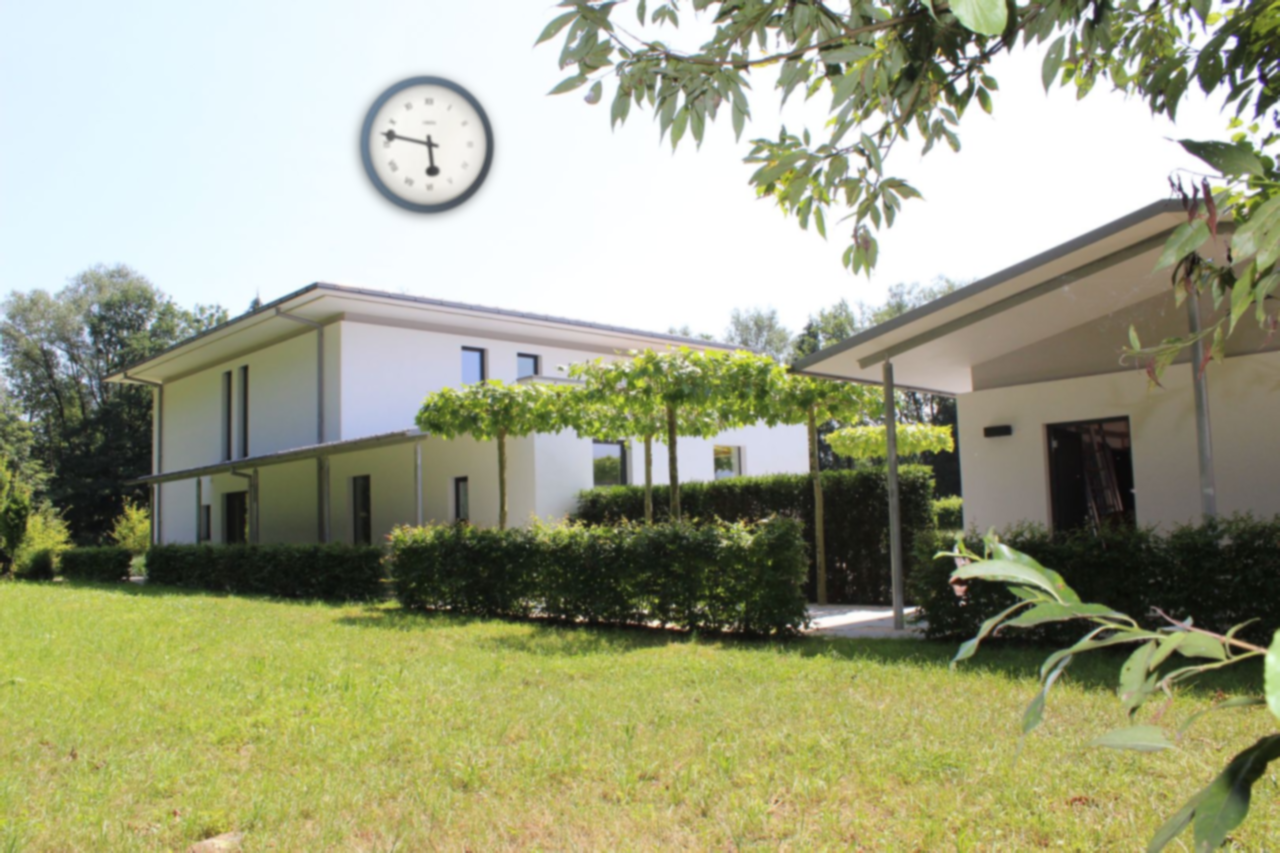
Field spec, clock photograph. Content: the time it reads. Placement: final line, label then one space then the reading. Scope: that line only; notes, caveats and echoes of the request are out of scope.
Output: 5:47
